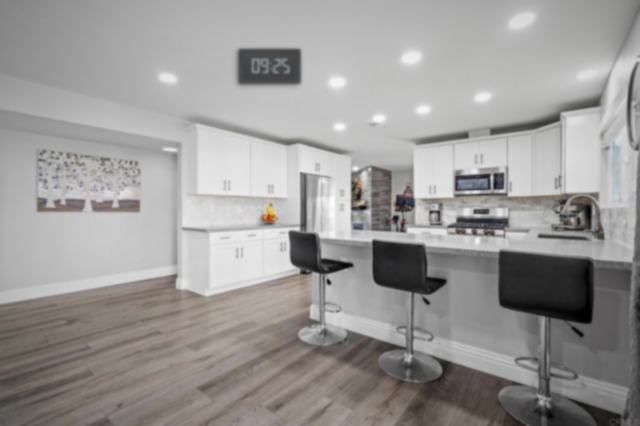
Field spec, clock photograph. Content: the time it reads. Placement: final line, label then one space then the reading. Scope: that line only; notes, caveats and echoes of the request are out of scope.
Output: 9:25
